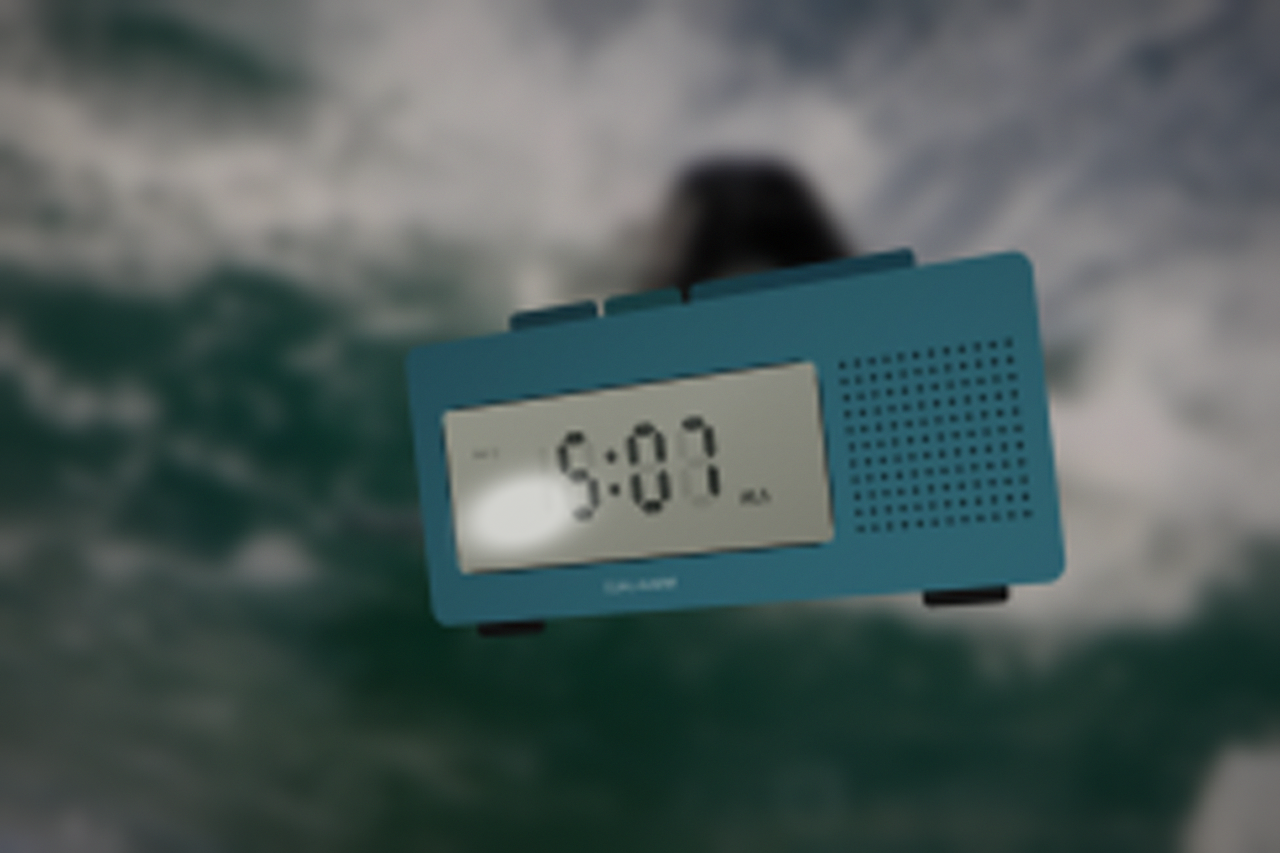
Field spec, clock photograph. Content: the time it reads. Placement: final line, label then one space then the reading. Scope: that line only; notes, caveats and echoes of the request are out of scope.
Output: 5:07
